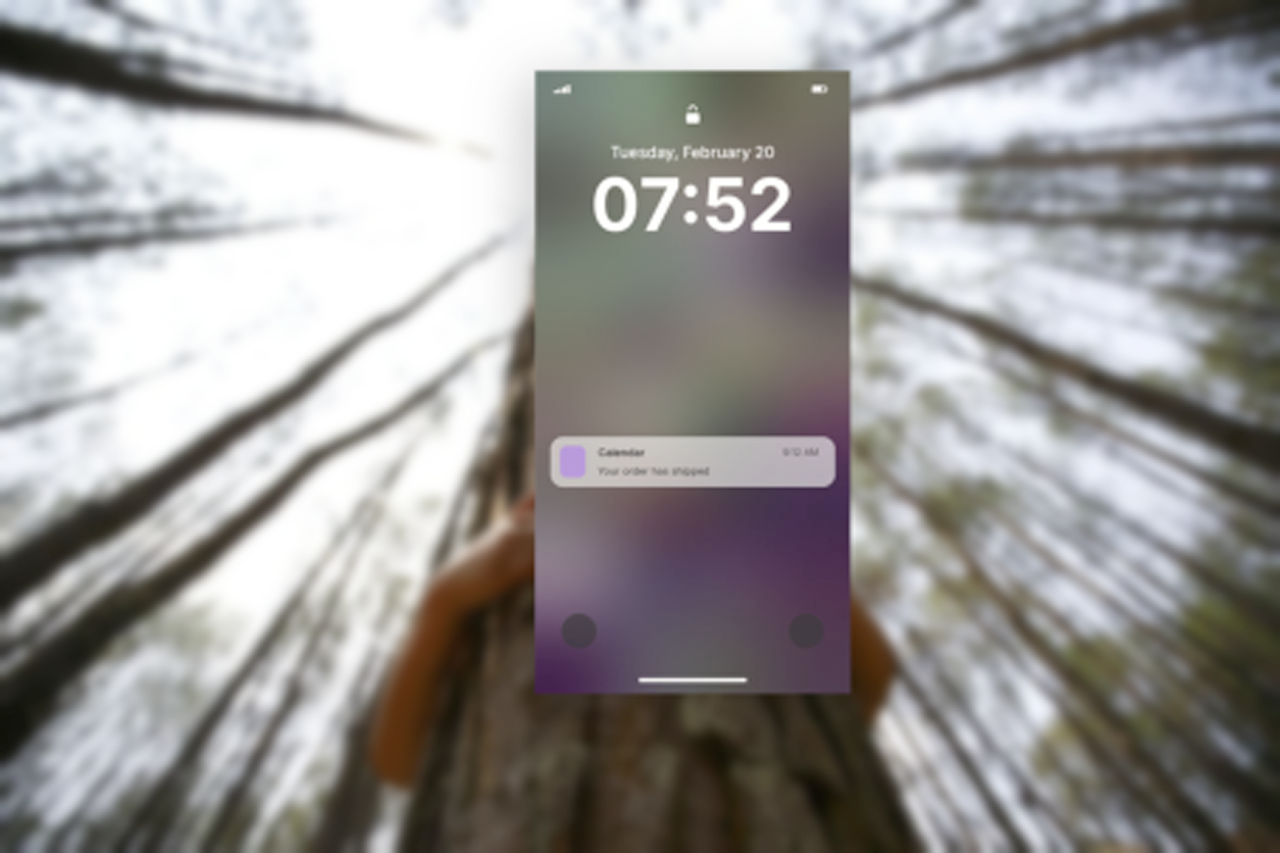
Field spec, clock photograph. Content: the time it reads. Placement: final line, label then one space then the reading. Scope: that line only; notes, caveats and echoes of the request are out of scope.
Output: 7:52
